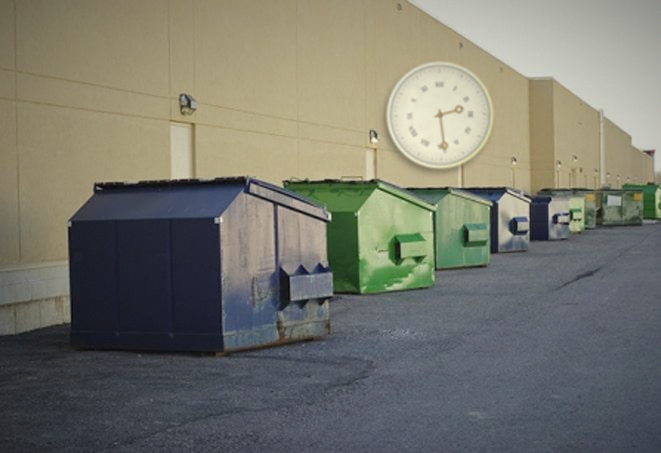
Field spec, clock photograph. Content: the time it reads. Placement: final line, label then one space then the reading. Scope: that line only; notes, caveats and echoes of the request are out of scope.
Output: 2:29
